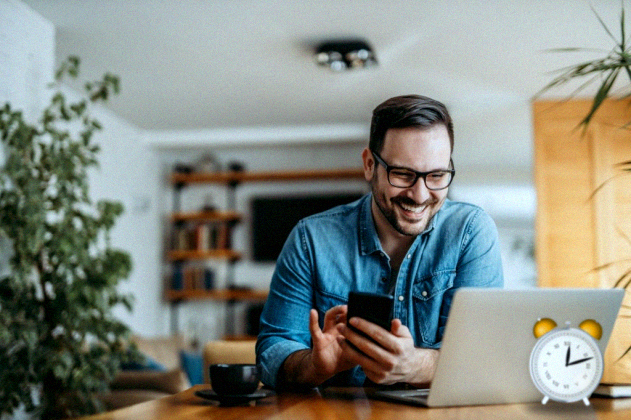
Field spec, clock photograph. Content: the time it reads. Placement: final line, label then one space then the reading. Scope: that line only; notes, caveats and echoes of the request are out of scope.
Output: 12:12
